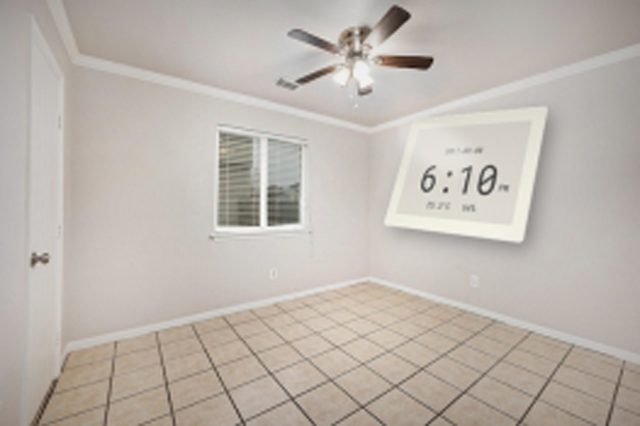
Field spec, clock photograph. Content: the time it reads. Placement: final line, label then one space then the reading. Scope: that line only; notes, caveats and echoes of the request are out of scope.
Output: 6:10
